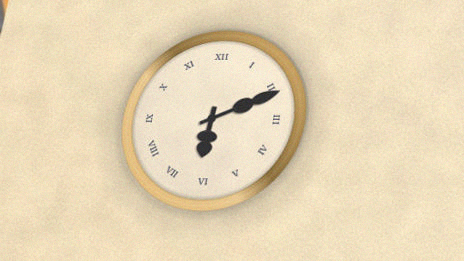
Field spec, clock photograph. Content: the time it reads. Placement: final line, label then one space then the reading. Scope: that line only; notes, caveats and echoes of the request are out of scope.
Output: 6:11
